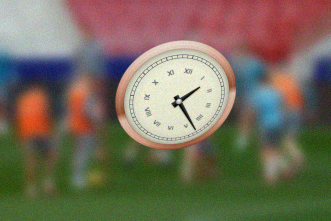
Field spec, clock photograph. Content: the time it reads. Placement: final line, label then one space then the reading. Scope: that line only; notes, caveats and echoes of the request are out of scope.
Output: 1:23
